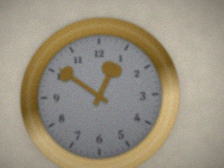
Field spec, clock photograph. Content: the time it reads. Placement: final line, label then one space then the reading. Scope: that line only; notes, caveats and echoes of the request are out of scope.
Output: 12:51
